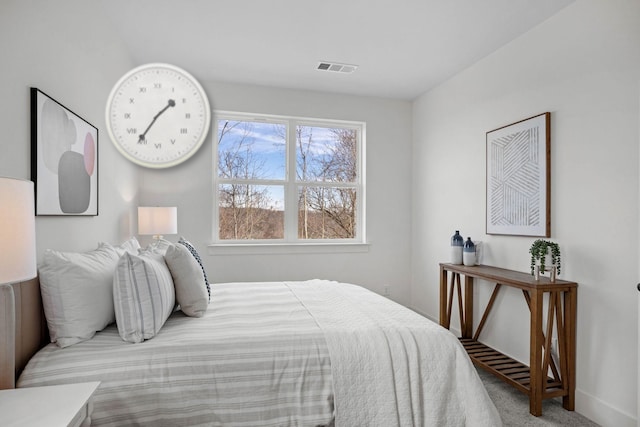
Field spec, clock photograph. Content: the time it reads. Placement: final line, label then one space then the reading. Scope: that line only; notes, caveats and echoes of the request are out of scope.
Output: 1:36
